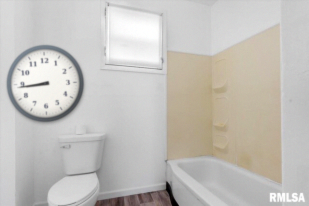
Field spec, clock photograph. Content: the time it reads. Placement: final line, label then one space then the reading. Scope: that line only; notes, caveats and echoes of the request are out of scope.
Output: 8:44
